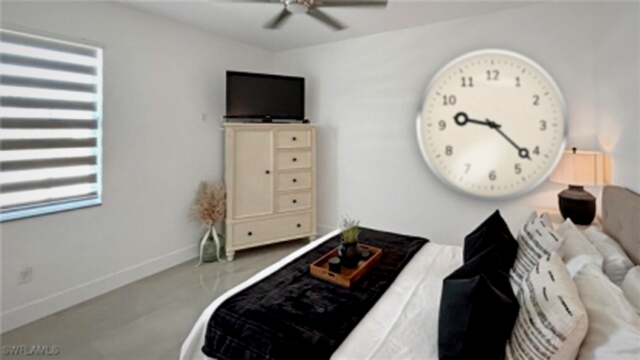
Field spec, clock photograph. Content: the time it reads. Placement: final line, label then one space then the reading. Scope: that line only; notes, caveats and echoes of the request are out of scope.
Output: 9:22
